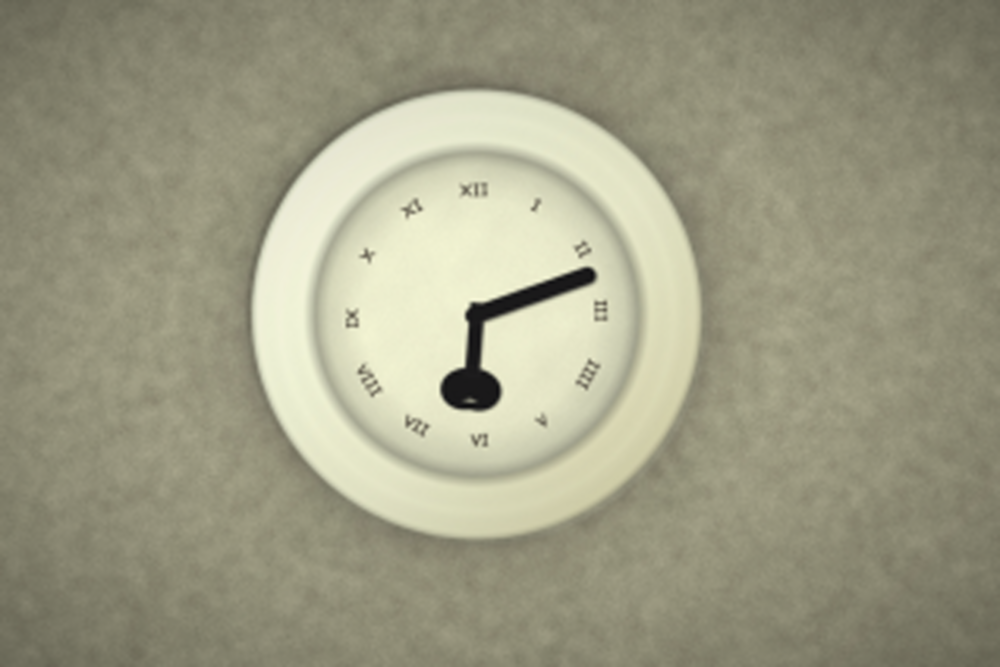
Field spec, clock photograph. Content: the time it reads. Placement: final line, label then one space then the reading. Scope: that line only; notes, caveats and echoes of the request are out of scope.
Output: 6:12
